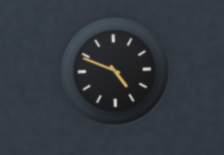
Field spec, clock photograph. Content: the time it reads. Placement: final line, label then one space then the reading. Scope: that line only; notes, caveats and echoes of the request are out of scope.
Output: 4:49
